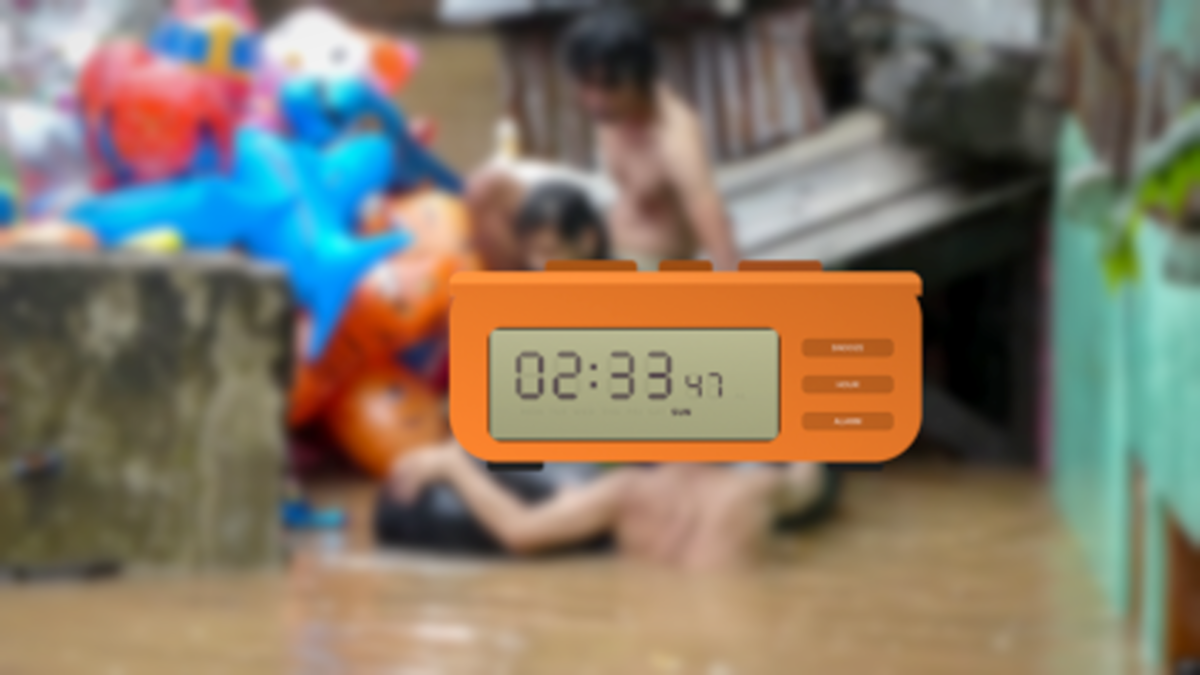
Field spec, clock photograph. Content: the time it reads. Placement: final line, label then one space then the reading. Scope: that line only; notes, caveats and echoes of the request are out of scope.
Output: 2:33:47
